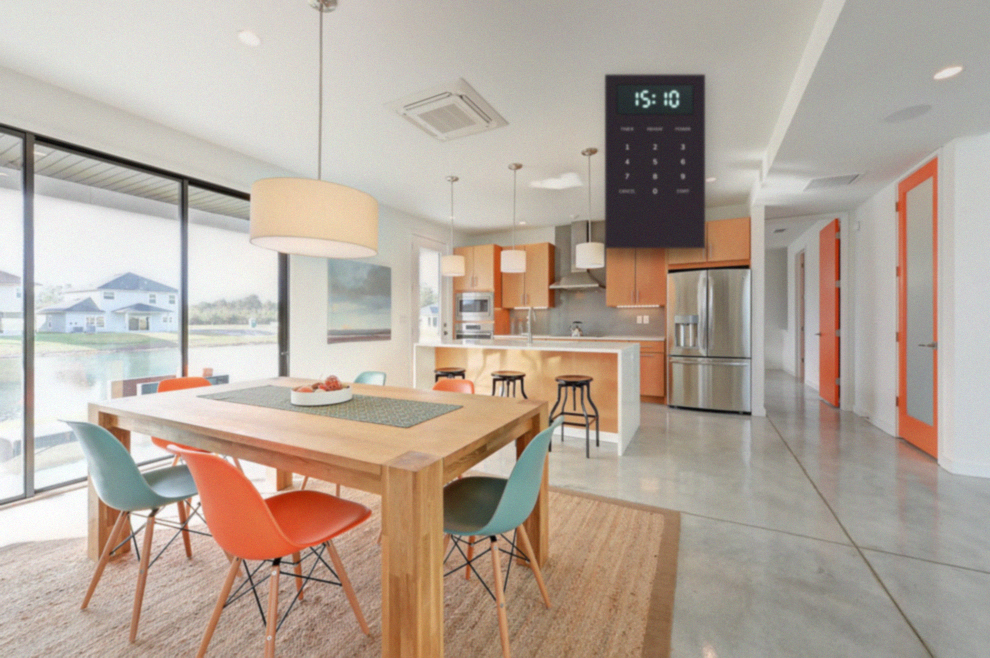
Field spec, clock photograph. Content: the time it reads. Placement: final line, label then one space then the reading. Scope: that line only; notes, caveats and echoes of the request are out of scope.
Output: 15:10
